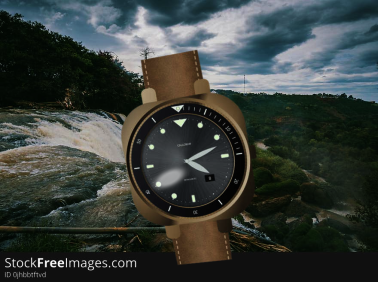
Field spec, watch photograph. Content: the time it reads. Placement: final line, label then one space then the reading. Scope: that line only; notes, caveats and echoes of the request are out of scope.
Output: 4:12
